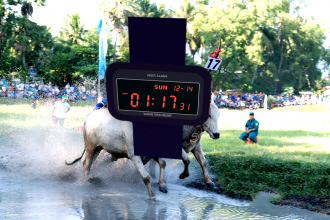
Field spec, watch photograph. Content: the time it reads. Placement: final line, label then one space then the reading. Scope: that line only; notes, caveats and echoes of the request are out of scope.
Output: 1:17:31
